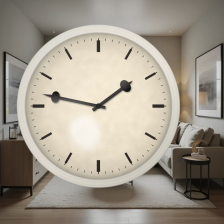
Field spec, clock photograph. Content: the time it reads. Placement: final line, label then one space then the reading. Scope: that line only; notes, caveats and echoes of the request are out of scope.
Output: 1:47
